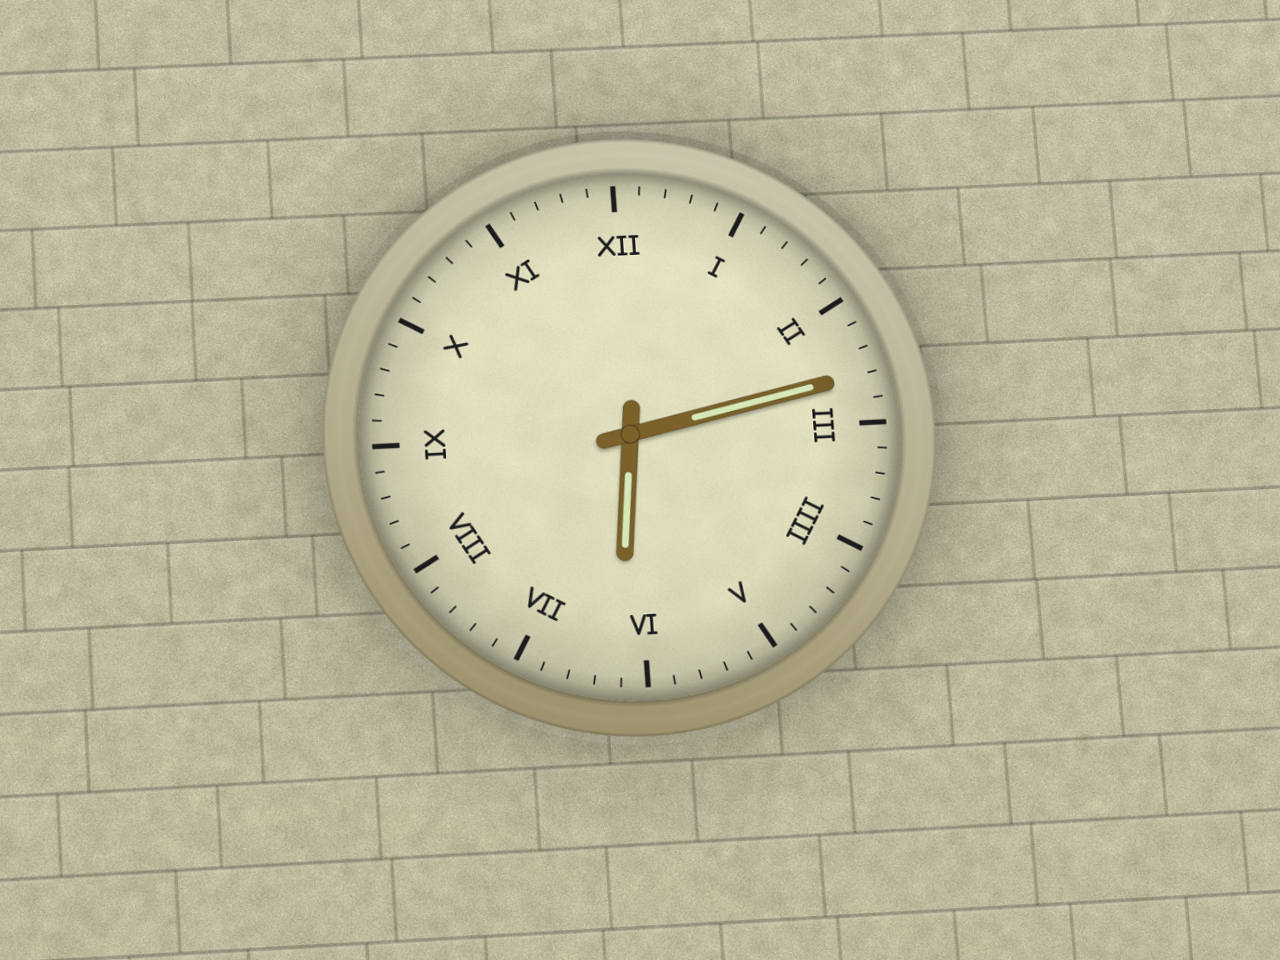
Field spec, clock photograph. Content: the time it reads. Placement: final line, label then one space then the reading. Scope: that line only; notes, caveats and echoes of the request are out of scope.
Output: 6:13
